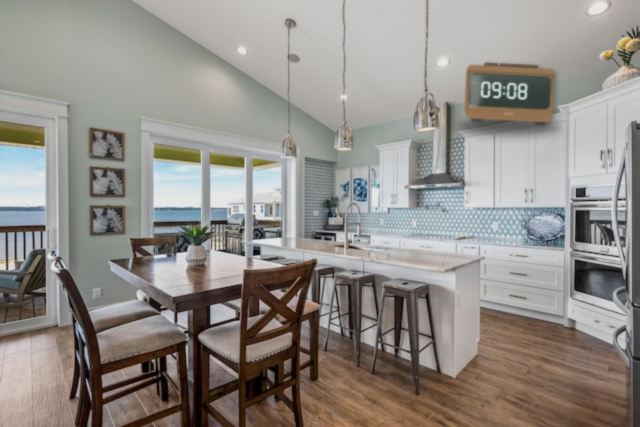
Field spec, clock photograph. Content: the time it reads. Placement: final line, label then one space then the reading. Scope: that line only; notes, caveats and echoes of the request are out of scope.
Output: 9:08
